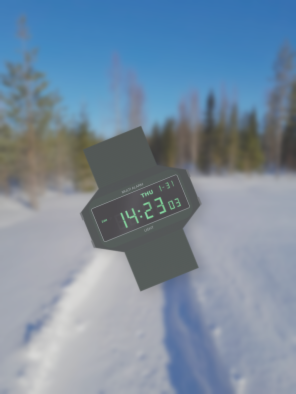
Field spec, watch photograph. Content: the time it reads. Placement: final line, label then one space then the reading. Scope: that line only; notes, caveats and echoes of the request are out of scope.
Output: 14:23
